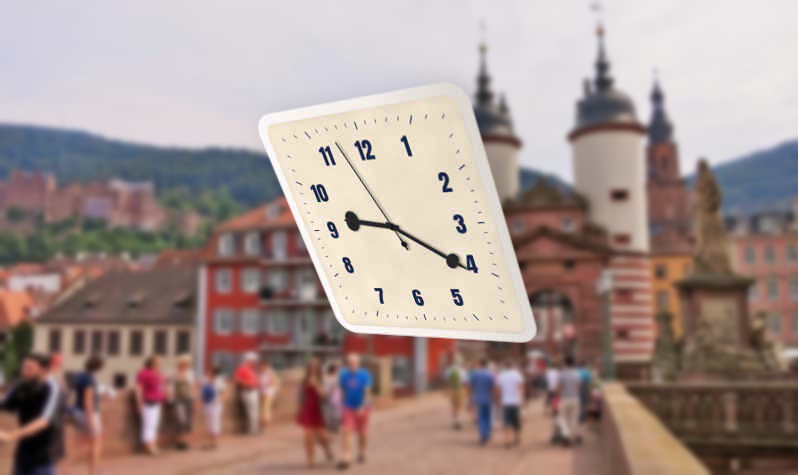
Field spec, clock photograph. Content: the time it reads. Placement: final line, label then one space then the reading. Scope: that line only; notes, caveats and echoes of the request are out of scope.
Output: 9:20:57
